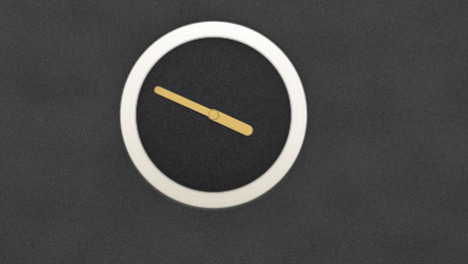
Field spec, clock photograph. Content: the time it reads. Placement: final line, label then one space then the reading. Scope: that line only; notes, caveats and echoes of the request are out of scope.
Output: 3:49
